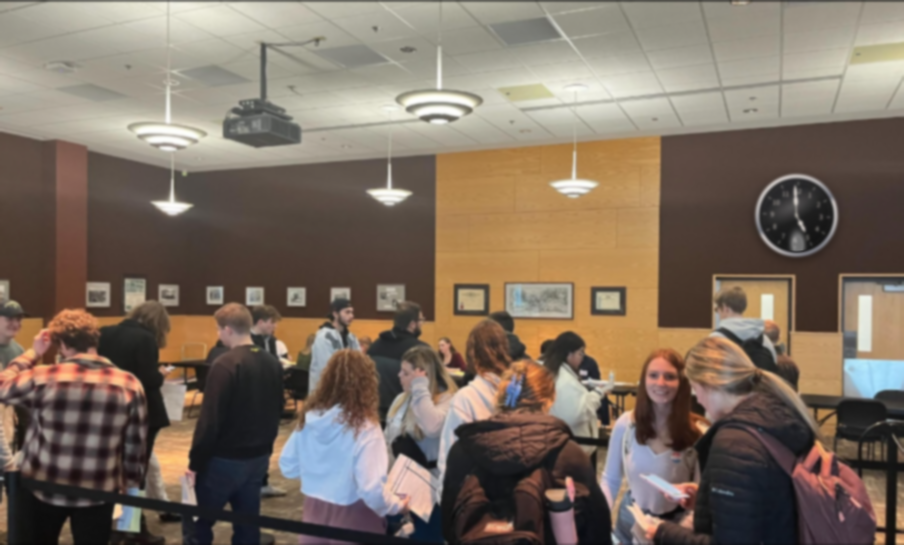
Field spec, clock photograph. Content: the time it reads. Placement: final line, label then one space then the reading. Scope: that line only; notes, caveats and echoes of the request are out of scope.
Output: 4:59
